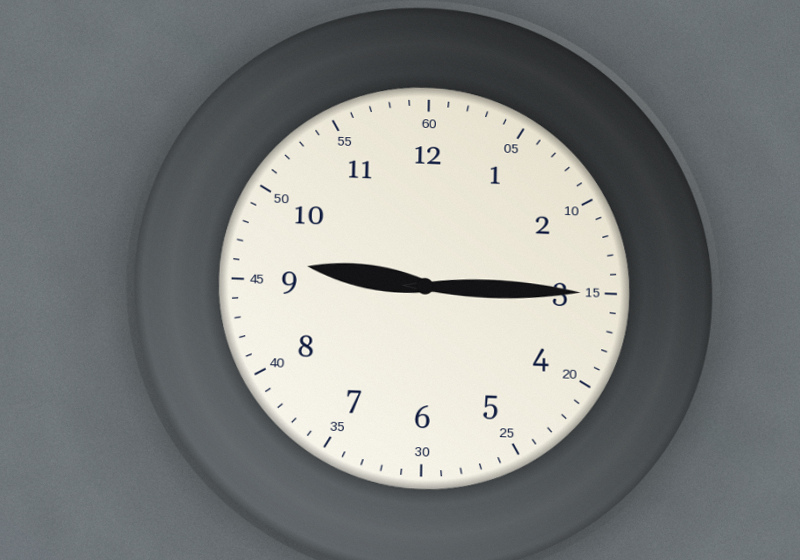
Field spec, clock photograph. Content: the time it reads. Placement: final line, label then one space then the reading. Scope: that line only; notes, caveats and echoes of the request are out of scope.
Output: 9:15
